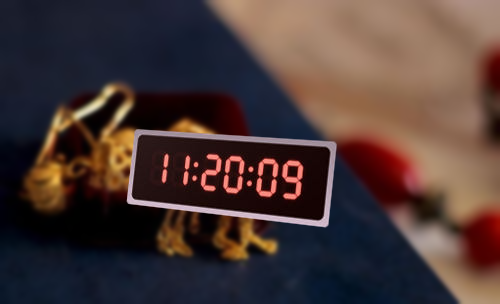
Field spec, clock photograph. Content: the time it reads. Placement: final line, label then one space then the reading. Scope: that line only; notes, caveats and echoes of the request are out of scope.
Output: 11:20:09
